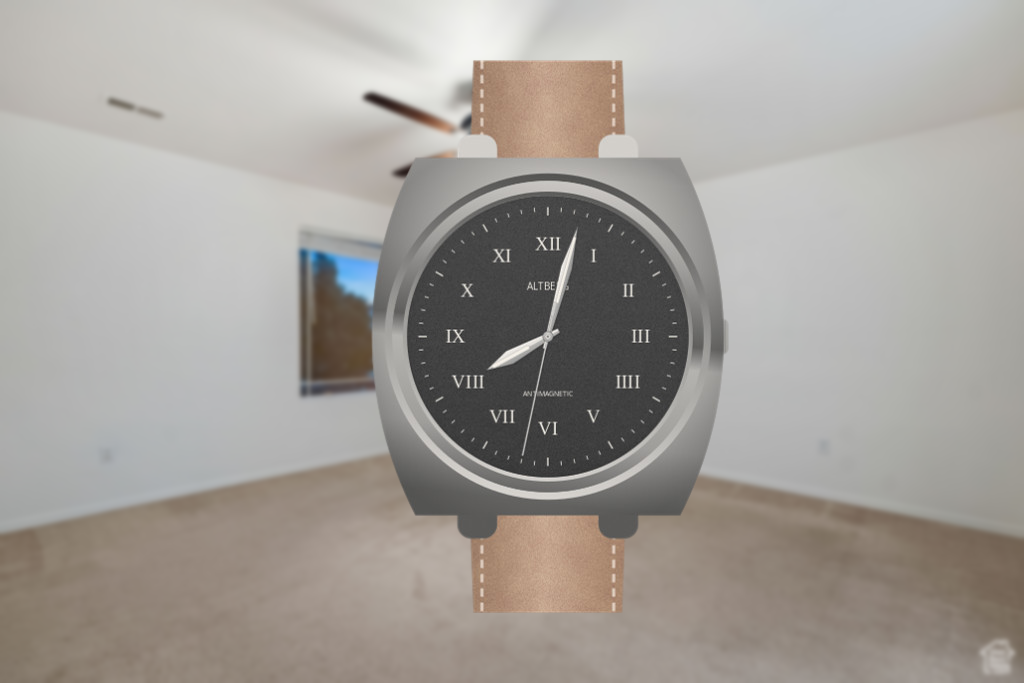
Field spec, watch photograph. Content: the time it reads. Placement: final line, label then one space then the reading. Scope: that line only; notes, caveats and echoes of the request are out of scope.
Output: 8:02:32
